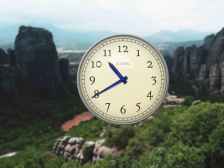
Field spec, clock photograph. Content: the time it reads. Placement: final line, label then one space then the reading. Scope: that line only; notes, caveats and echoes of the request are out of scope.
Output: 10:40
